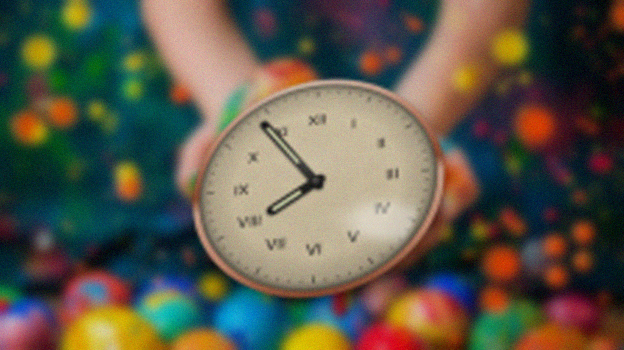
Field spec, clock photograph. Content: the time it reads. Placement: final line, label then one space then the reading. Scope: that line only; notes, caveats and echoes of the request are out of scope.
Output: 7:54
